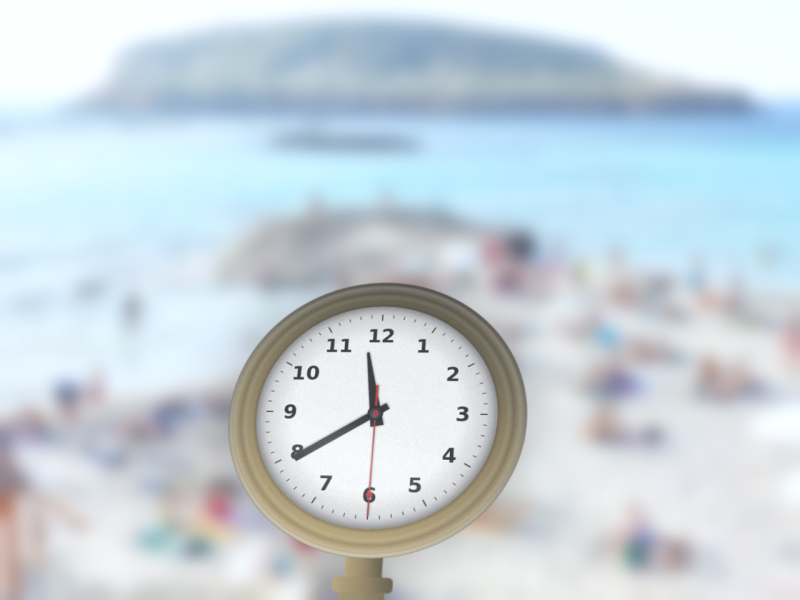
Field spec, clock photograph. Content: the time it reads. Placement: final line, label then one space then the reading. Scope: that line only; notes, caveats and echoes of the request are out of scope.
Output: 11:39:30
